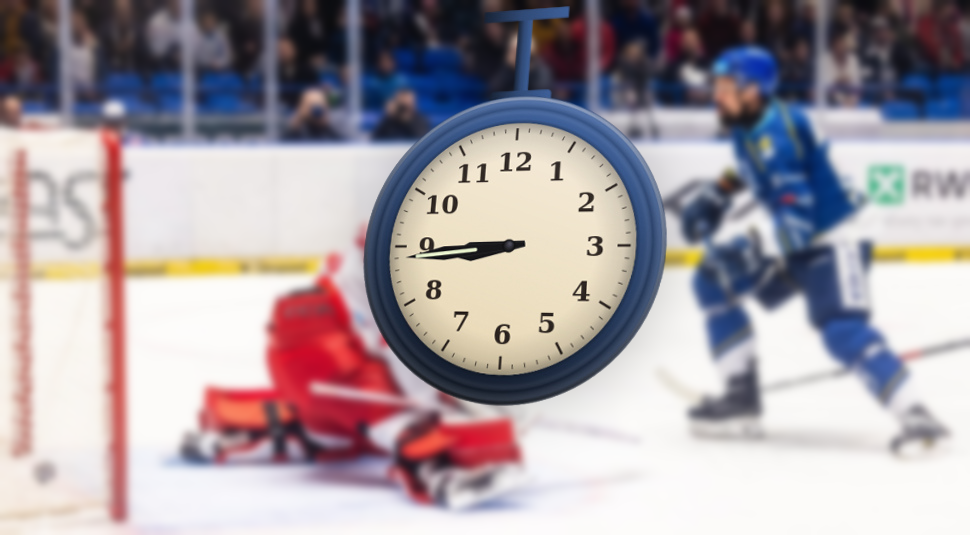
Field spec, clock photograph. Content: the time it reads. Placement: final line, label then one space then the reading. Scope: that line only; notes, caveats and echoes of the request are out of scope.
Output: 8:44
